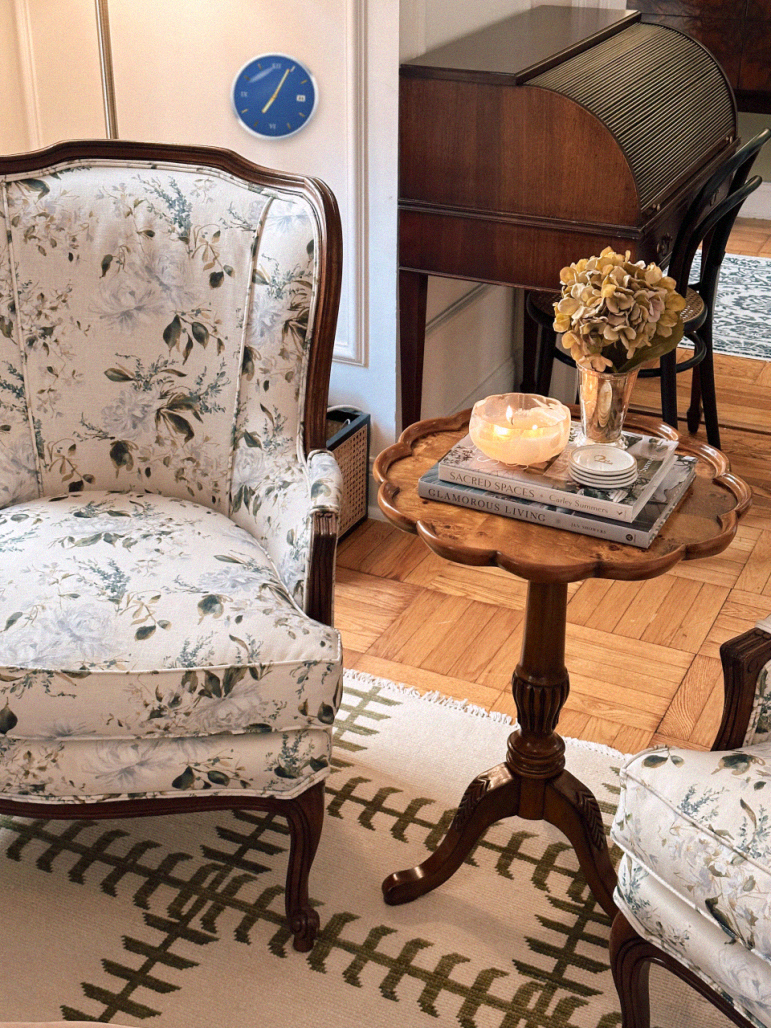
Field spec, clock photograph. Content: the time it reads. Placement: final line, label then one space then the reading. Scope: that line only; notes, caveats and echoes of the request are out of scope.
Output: 7:04
